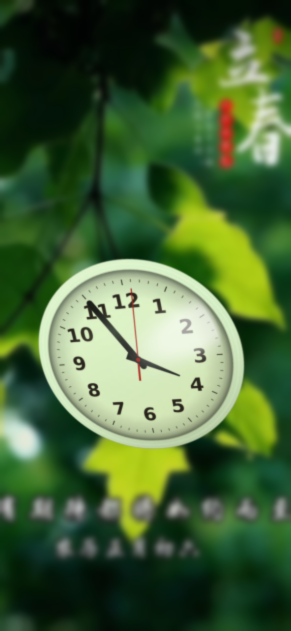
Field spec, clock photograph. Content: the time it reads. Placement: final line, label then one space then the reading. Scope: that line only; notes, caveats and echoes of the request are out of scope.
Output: 3:55:01
